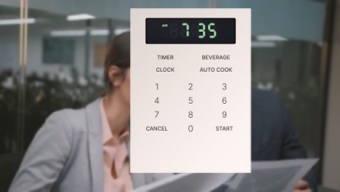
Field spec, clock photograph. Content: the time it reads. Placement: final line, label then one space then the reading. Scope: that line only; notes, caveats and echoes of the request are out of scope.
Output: 7:35
